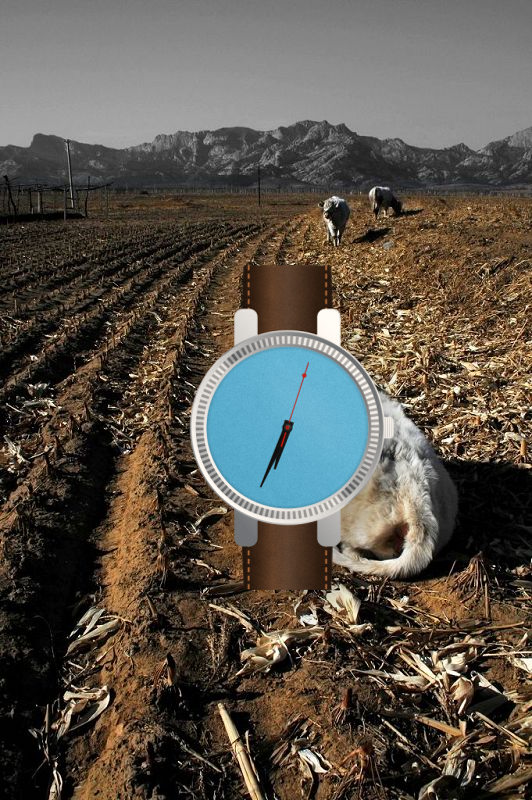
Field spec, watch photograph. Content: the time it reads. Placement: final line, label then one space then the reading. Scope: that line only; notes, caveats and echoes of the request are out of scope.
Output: 6:34:03
